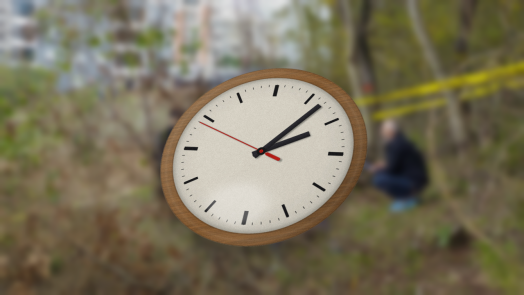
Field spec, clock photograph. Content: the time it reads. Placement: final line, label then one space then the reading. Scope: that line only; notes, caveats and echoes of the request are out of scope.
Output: 2:06:49
